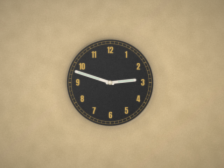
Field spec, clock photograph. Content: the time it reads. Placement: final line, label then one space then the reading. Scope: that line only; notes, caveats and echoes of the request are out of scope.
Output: 2:48
